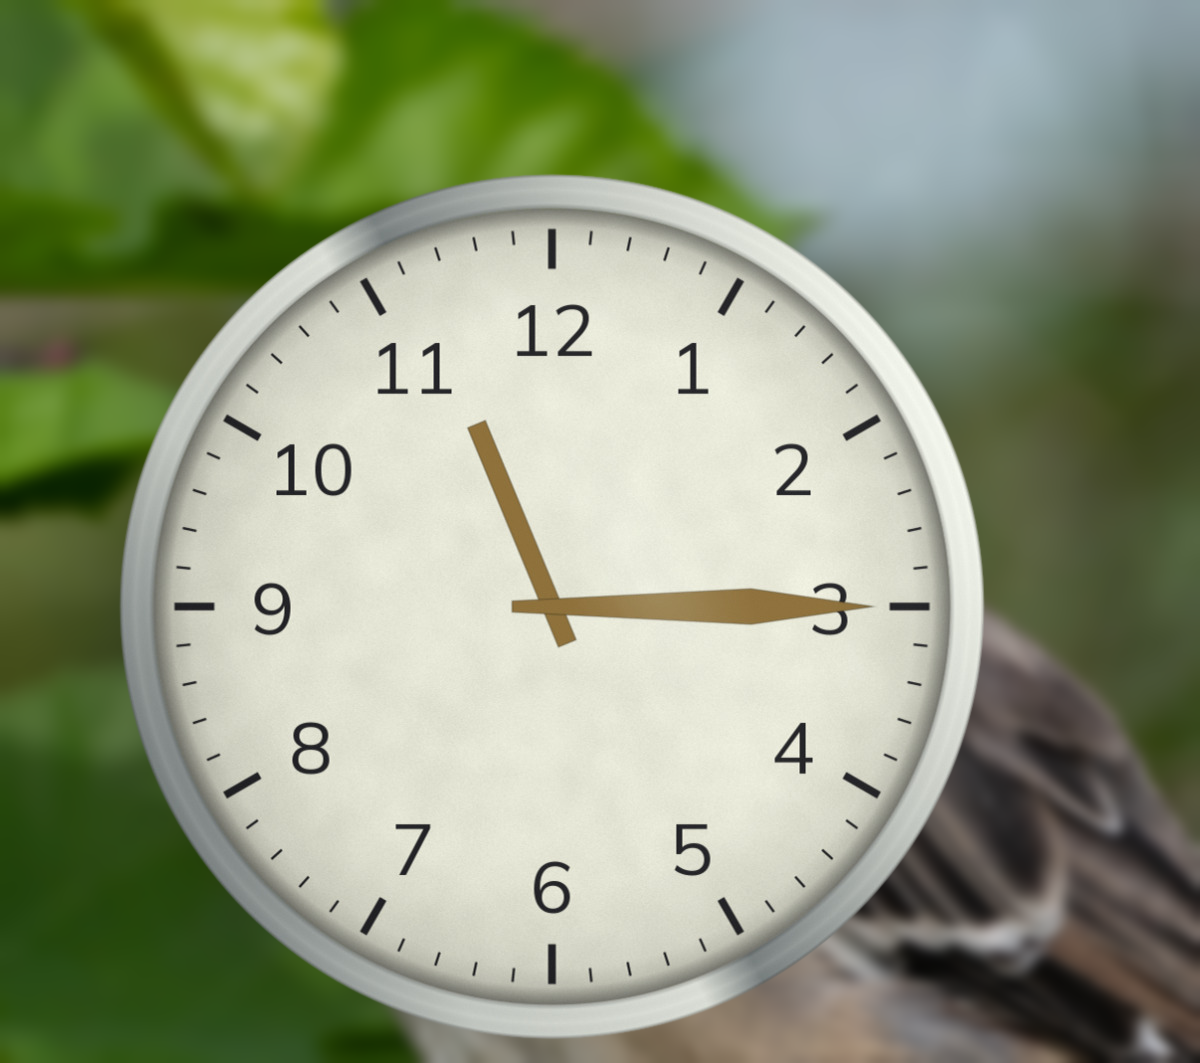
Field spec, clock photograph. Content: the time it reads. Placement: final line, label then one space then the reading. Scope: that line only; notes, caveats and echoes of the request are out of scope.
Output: 11:15
